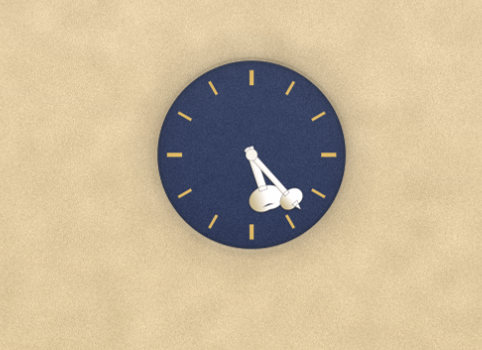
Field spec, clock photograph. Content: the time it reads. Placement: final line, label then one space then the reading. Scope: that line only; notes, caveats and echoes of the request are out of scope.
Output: 5:23
